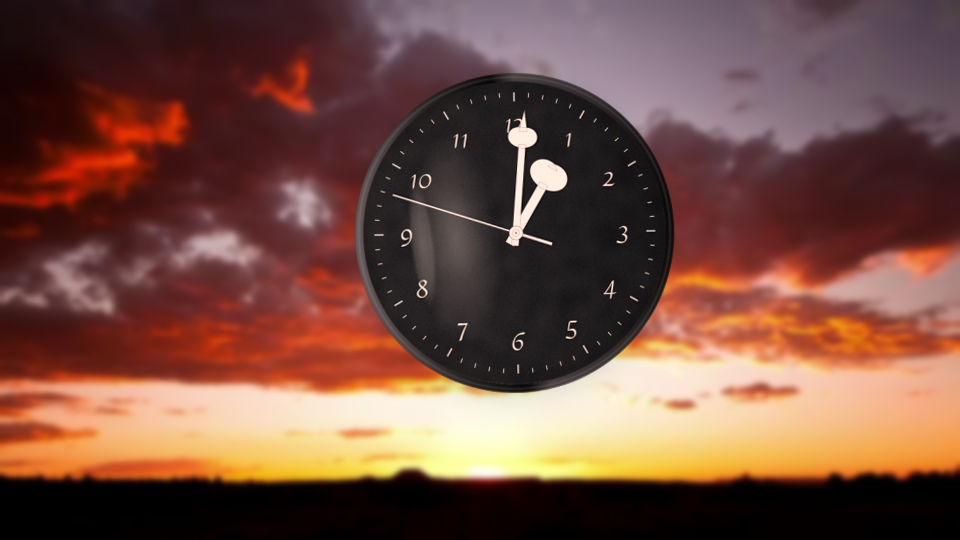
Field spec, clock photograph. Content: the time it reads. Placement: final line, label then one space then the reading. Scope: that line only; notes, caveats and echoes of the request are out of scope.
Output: 1:00:48
